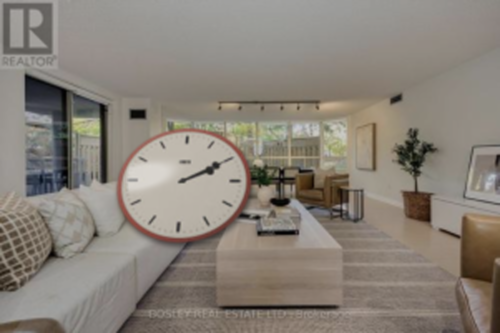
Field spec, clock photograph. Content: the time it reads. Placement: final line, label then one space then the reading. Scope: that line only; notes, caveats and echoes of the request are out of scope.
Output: 2:10
